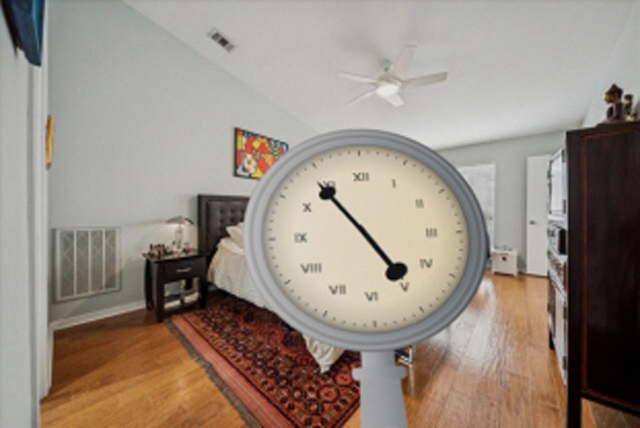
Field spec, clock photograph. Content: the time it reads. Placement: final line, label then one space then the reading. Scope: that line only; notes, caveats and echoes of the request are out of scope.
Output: 4:54
